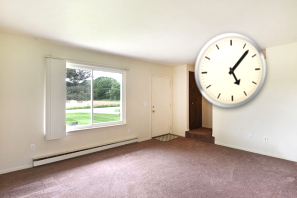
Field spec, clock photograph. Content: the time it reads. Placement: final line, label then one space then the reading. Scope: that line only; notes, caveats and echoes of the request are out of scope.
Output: 5:07
